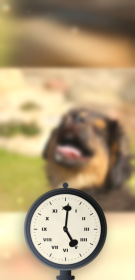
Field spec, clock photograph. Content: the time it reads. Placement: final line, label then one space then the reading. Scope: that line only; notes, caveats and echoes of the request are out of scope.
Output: 5:01
